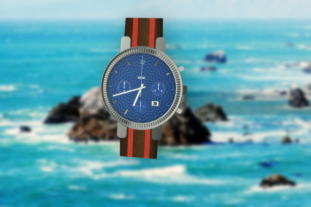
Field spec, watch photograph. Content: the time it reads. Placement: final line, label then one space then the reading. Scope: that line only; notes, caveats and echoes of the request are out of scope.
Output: 6:42
